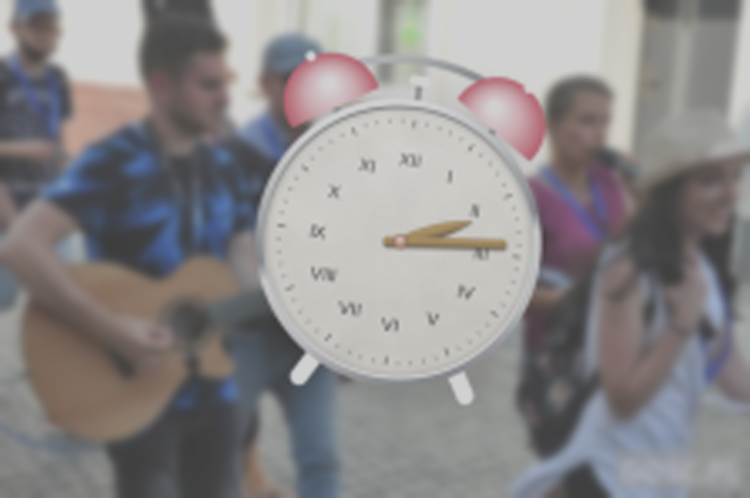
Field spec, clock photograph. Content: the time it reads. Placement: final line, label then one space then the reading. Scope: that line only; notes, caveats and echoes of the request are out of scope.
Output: 2:14
